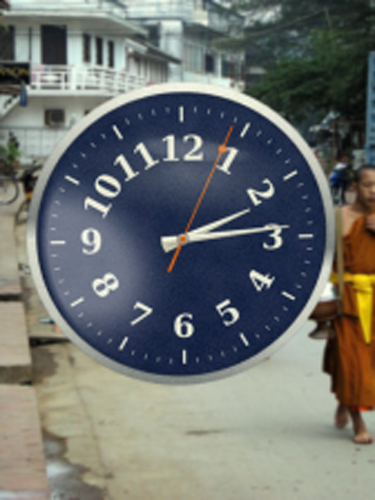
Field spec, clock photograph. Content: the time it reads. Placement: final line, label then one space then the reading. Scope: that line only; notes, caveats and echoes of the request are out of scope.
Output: 2:14:04
